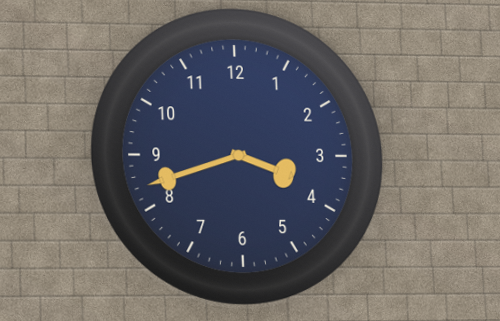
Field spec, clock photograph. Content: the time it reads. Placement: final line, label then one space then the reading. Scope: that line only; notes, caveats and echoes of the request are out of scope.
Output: 3:42
